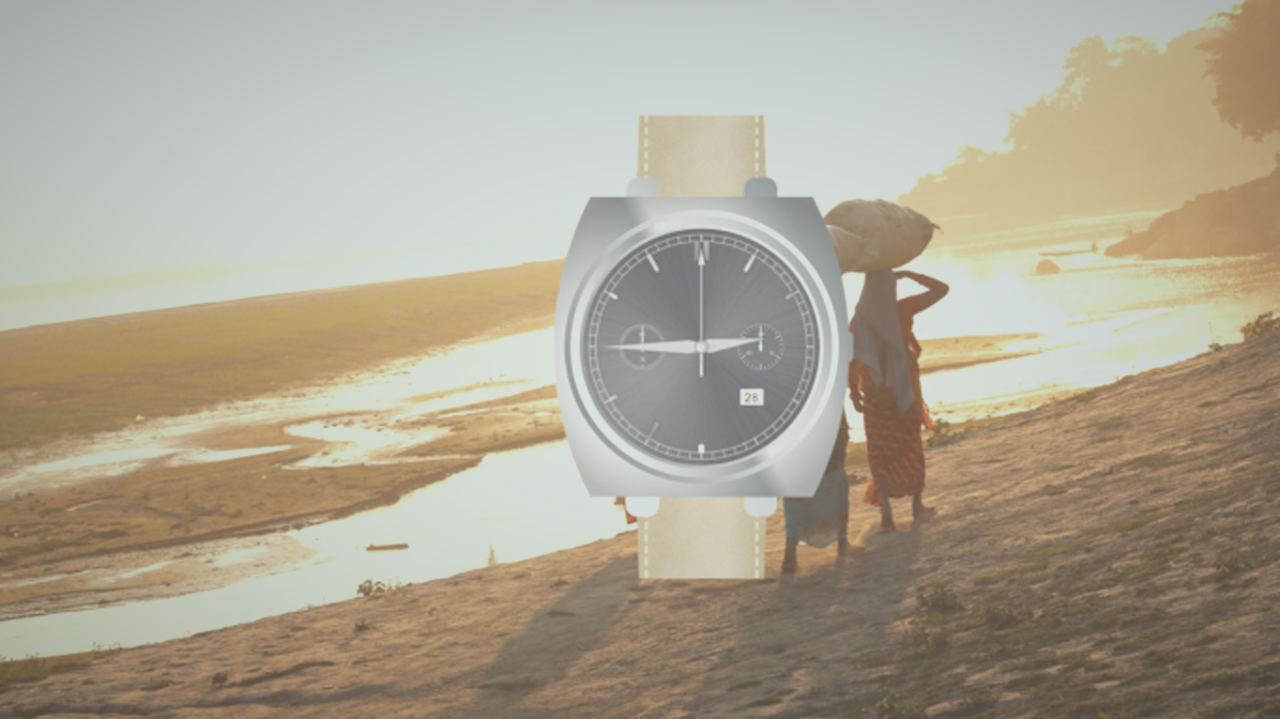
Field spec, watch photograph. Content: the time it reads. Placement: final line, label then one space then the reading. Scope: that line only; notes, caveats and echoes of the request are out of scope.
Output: 2:45
